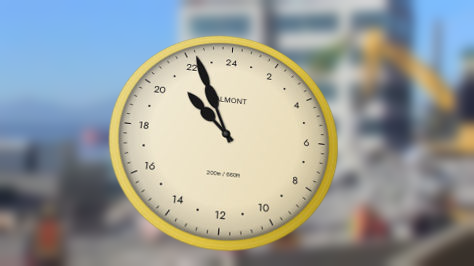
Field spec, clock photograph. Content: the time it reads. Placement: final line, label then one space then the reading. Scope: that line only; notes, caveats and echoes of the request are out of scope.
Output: 20:56
